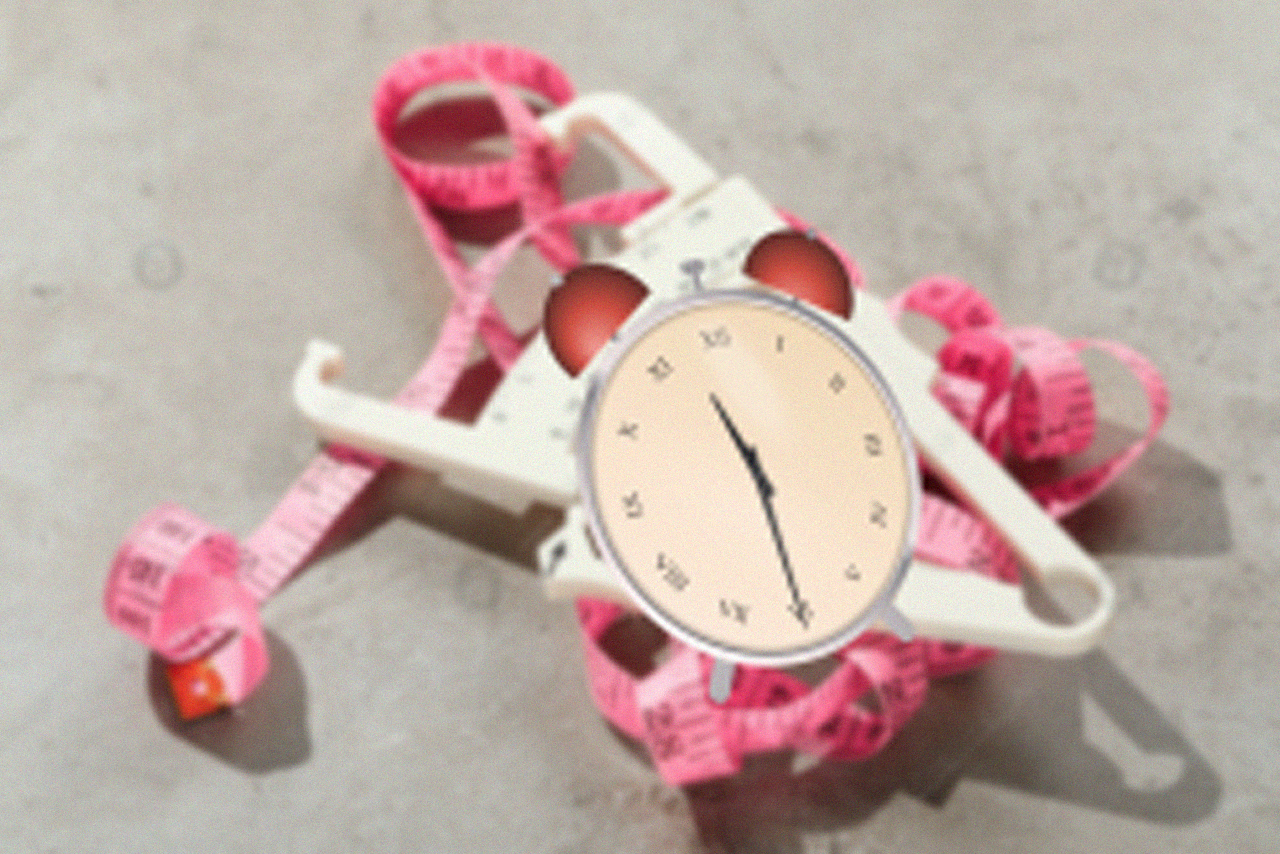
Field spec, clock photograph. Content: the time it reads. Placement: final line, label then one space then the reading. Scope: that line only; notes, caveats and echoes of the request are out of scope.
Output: 11:30
